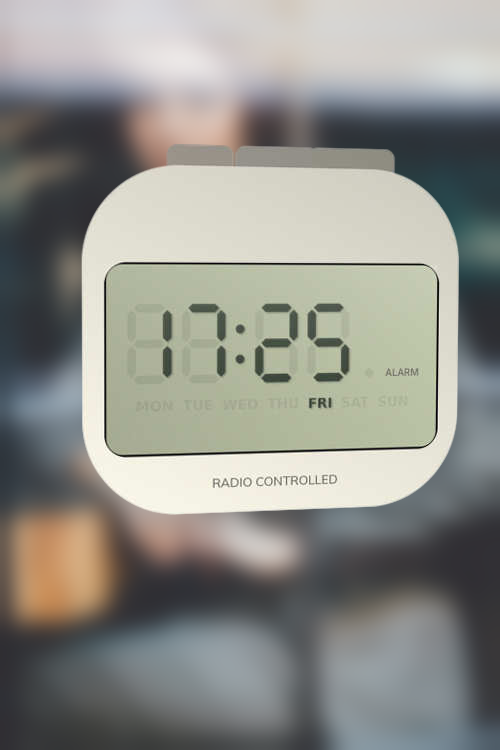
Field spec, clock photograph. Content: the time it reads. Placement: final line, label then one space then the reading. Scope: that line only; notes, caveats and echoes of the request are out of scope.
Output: 17:25
